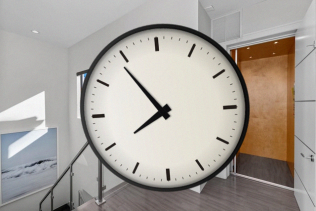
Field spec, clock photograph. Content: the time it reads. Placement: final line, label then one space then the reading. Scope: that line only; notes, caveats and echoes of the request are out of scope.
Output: 7:54
